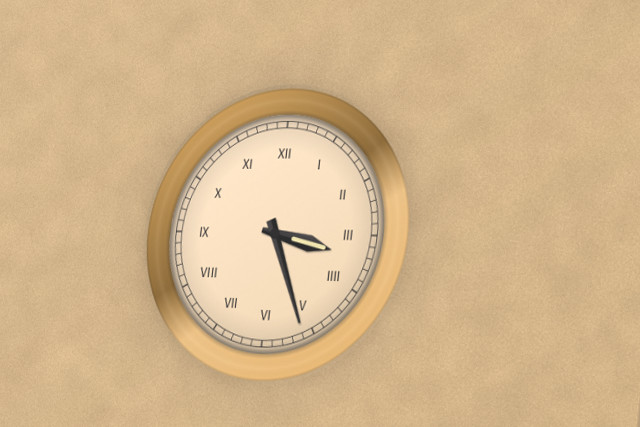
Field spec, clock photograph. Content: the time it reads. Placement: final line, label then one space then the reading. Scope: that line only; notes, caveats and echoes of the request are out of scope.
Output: 3:26
